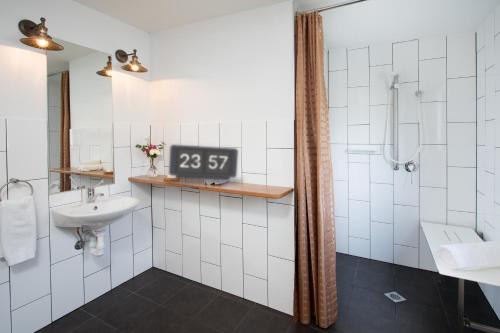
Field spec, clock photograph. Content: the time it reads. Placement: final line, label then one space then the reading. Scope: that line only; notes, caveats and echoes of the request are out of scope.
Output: 23:57
